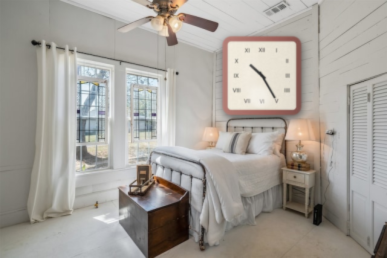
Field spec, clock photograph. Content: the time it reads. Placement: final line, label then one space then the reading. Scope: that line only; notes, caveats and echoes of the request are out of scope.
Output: 10:25
